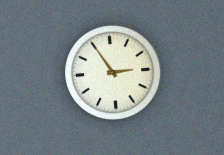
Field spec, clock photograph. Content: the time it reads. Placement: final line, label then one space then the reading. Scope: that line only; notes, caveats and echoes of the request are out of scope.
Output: 2:55
